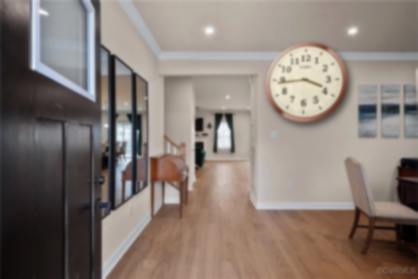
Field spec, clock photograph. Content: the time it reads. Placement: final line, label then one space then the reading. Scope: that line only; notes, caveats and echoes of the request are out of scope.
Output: 3:44
